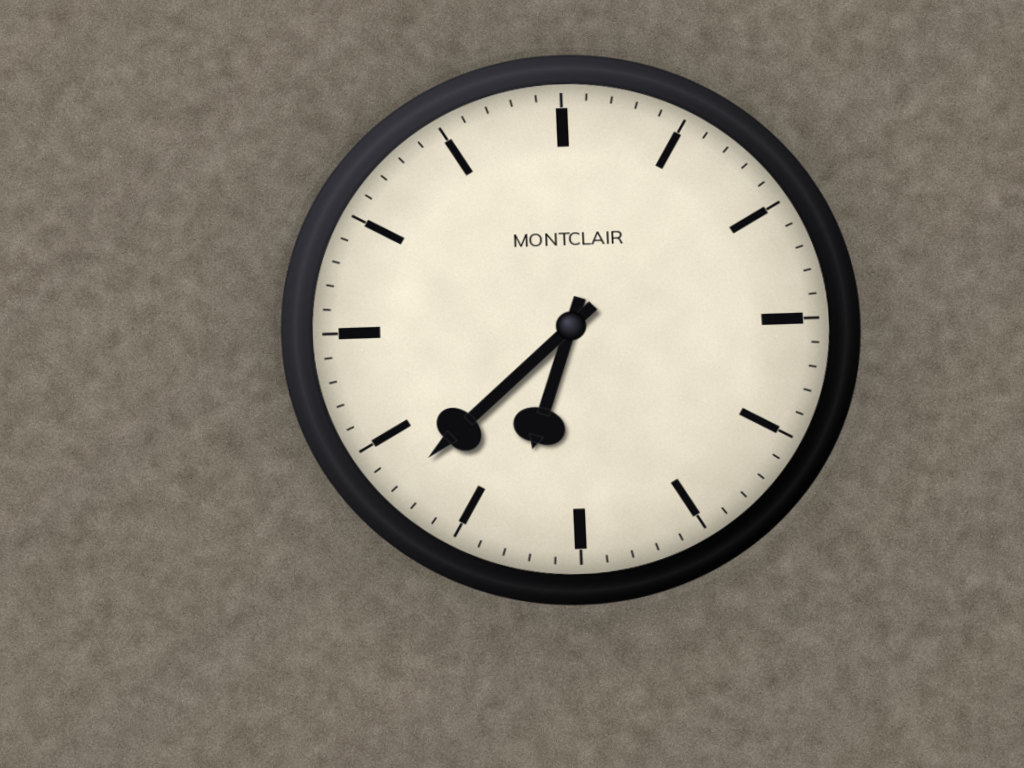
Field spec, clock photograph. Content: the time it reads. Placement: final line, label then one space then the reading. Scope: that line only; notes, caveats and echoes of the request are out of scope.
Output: 6:38
